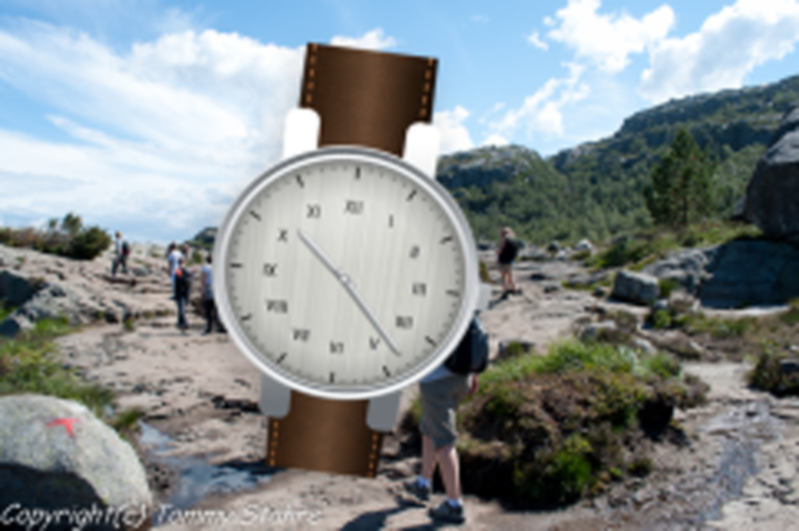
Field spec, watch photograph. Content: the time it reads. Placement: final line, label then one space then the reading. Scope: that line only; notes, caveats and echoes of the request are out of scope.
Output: 10:23
